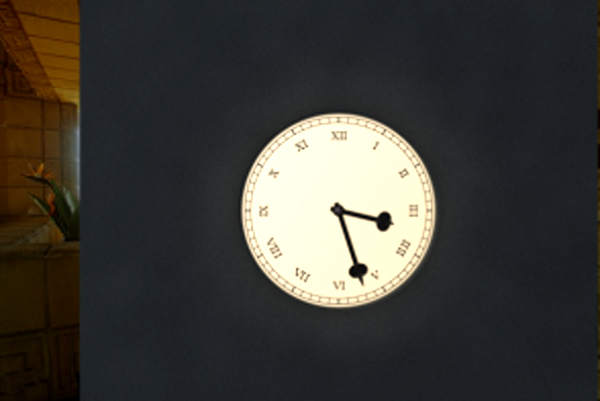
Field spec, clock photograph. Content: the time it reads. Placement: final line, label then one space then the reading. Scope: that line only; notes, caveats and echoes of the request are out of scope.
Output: 3:27
